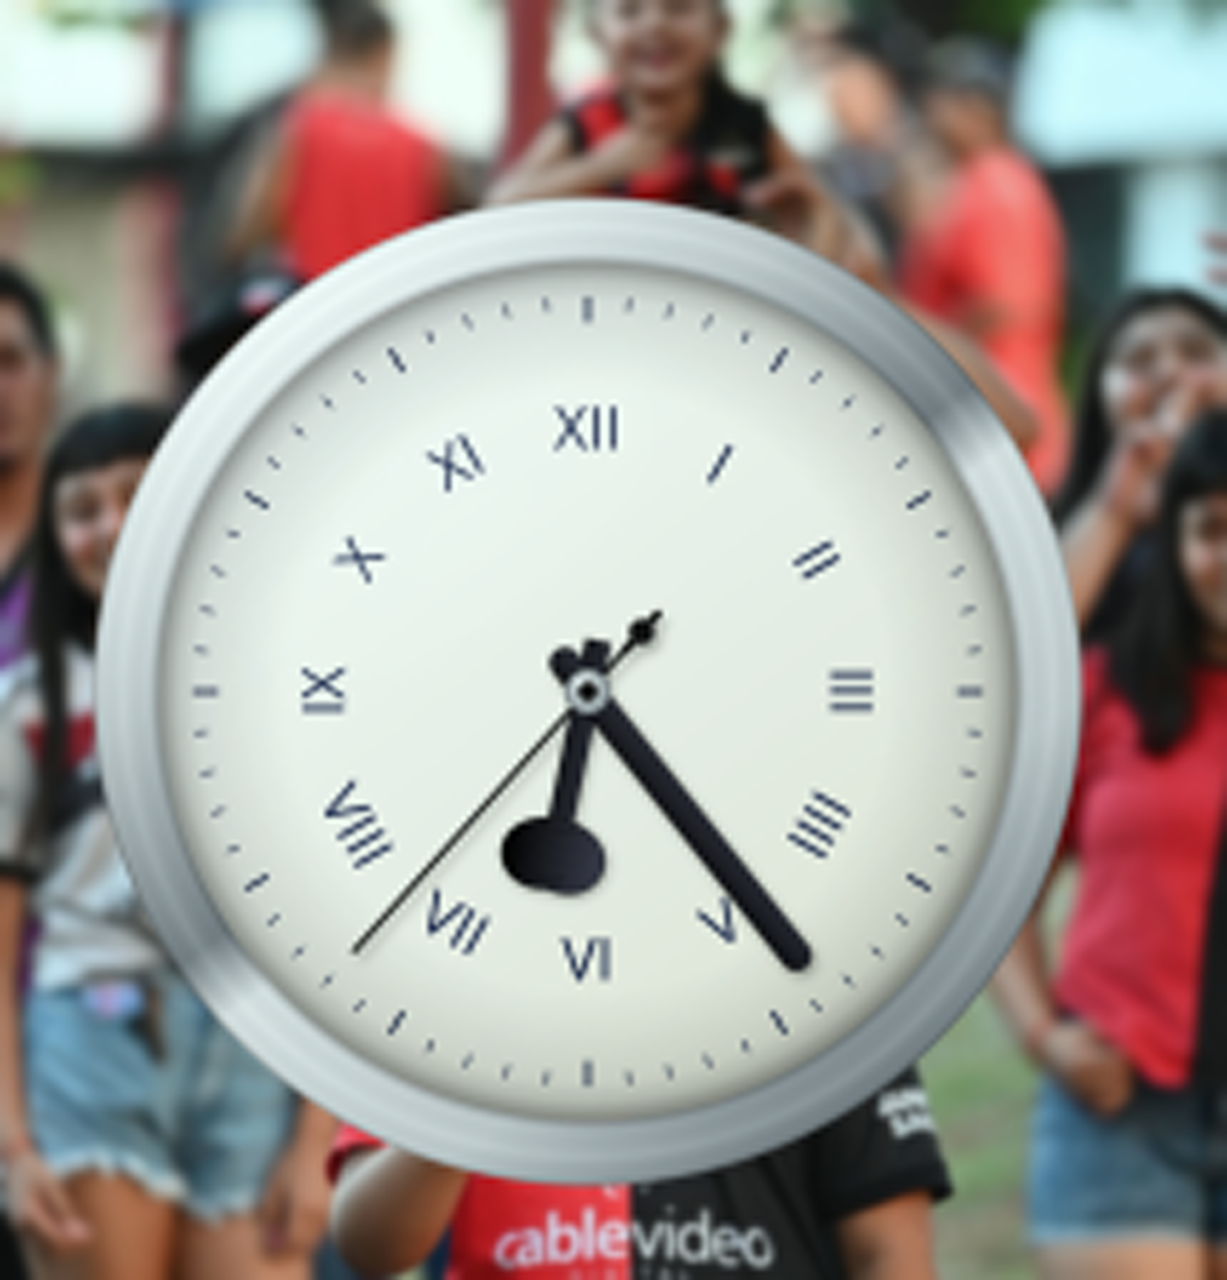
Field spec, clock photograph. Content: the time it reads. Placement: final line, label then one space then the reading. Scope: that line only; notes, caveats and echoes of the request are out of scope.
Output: 6:23:37
